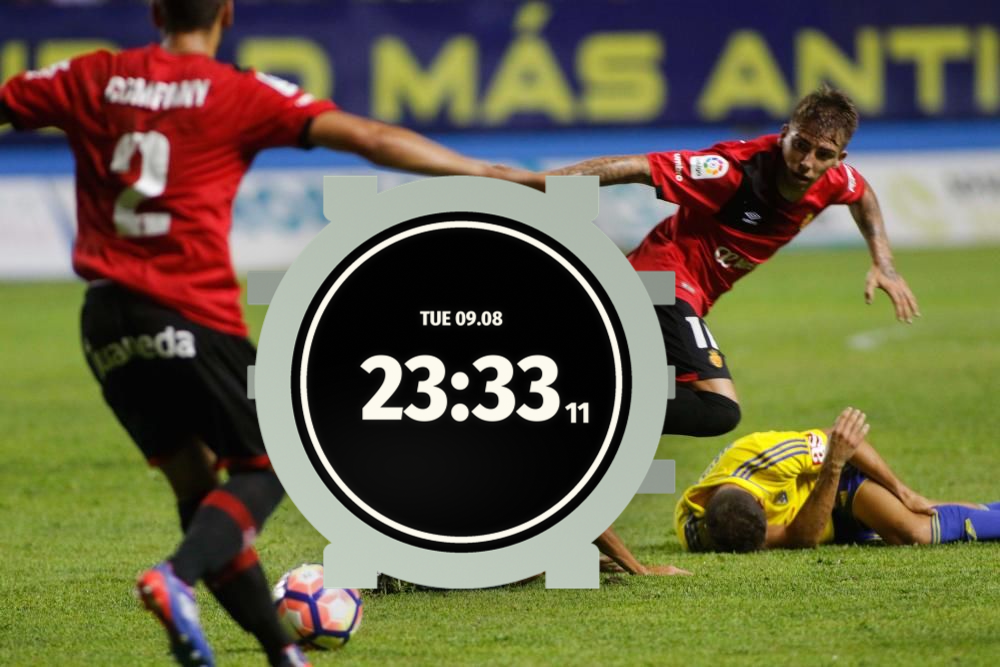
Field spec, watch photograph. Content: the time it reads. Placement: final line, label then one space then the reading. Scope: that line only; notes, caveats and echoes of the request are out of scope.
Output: 23:33:11
